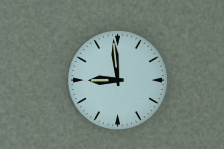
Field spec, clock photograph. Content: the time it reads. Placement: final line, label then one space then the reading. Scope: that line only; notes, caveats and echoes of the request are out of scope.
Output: 8:59
